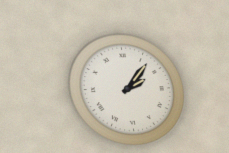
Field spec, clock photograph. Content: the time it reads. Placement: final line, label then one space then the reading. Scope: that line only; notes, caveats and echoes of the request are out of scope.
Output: 2:07
